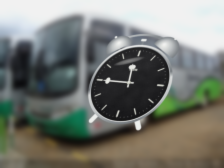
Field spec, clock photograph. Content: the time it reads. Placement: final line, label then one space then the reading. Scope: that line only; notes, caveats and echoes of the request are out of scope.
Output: 11:45
